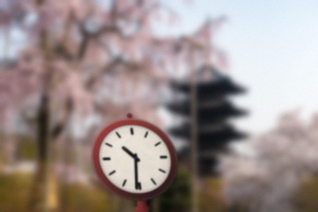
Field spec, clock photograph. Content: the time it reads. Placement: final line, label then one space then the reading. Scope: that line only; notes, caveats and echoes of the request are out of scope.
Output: 10:31
